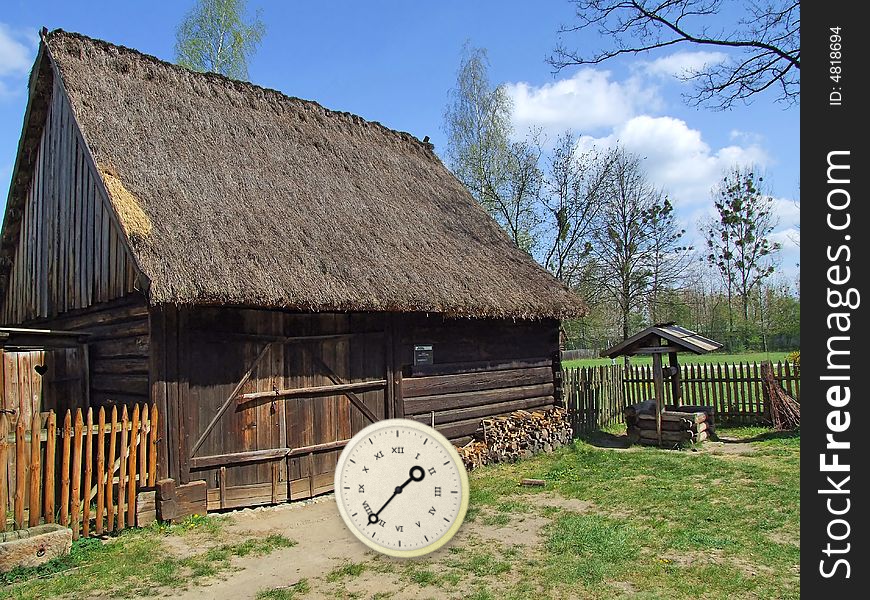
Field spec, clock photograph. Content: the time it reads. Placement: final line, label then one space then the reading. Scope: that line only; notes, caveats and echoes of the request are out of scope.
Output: 1:37
